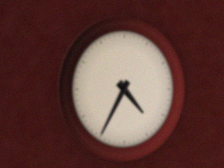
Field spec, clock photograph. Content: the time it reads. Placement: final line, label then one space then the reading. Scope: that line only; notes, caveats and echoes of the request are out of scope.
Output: 4:35
